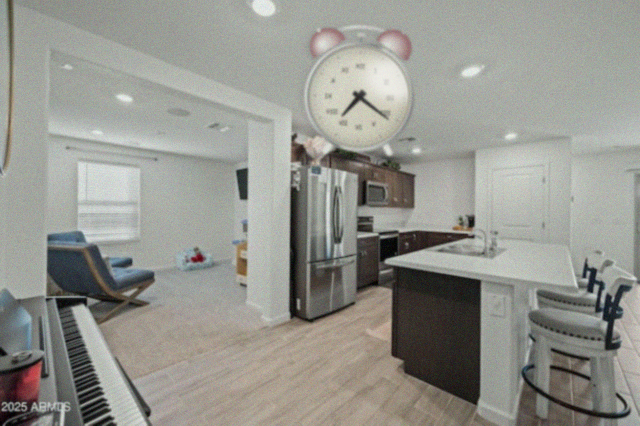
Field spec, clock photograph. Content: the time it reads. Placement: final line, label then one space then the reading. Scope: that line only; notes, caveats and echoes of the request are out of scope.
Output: 7:21
